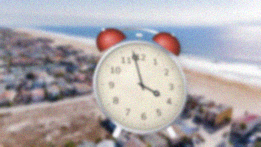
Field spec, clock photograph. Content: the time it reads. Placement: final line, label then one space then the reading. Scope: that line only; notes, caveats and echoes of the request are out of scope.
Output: 3:58
